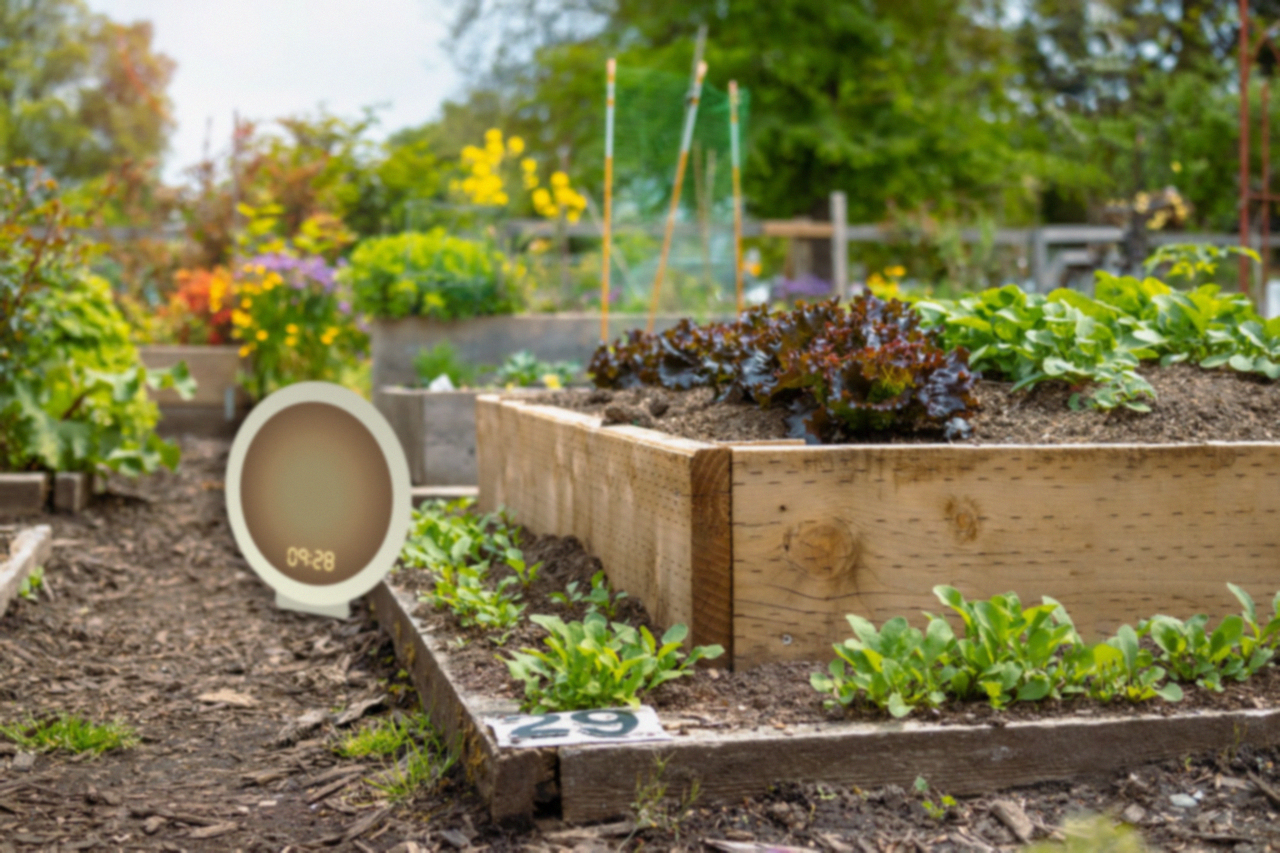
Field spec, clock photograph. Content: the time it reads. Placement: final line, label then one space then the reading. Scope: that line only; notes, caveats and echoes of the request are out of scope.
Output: 9:28
